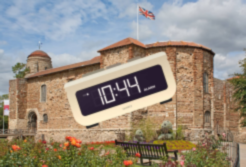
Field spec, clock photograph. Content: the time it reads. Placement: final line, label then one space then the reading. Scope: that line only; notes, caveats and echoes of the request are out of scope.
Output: 10:44
